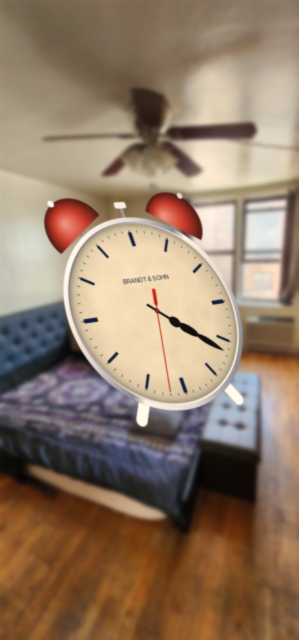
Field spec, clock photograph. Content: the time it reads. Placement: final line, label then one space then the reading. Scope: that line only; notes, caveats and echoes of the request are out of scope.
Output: 4:21:32
